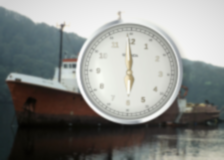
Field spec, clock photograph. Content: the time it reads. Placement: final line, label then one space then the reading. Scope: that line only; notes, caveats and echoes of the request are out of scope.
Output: 5:59
